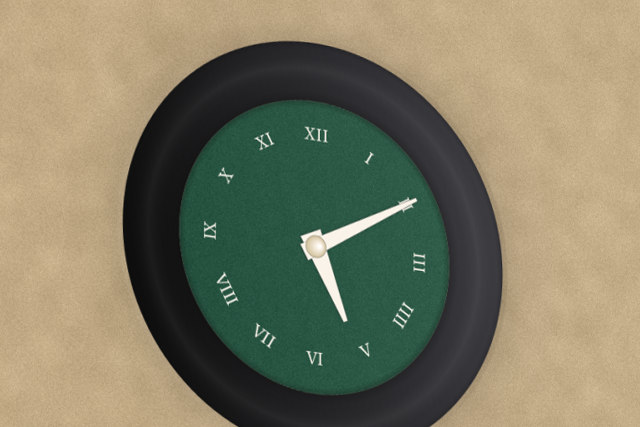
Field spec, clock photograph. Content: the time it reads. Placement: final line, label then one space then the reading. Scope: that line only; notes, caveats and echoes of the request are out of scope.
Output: 5:10
